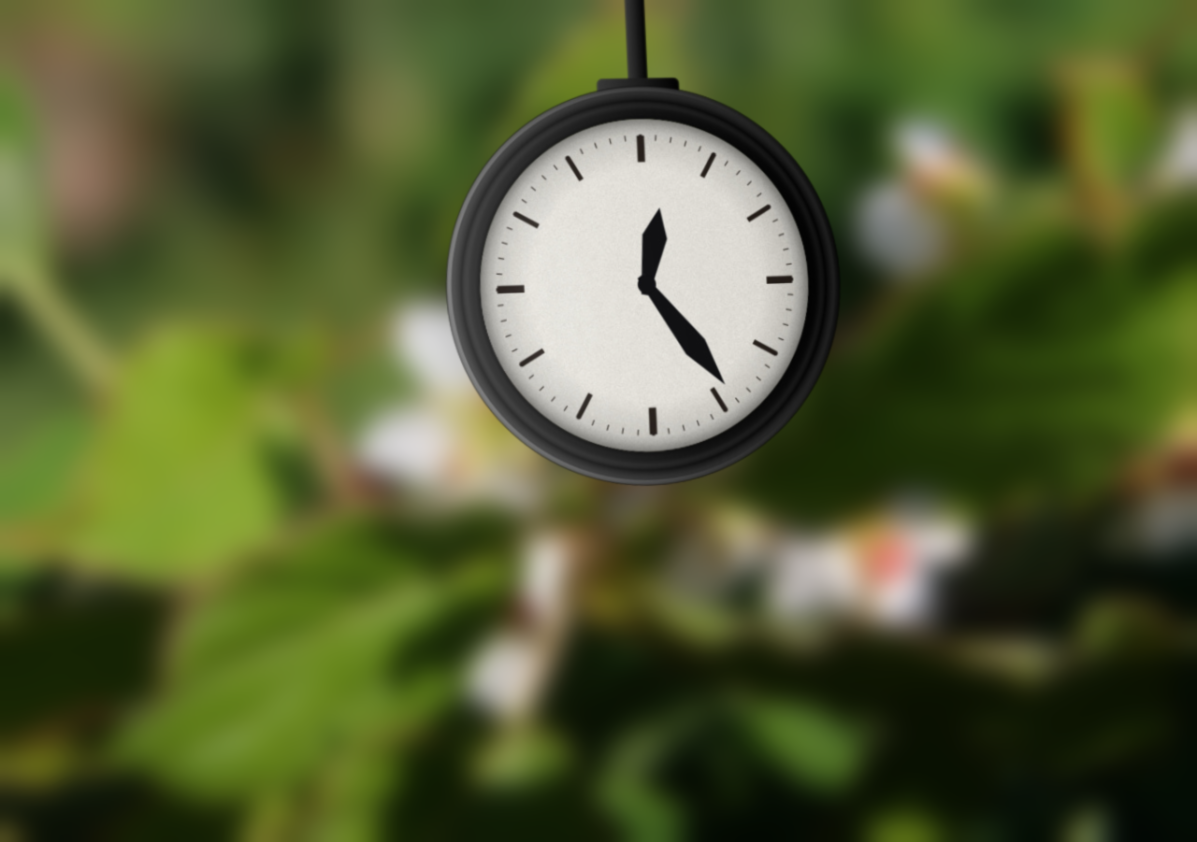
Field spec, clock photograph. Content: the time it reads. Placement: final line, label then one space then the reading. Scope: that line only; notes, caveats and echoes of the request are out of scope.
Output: 12:24
